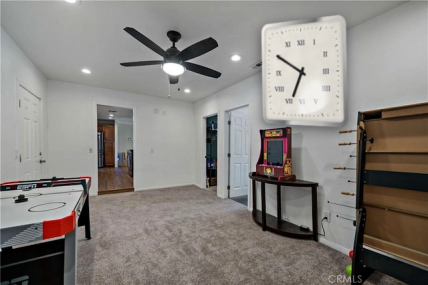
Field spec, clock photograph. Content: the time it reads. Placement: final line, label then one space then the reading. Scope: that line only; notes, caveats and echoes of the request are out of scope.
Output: 6:50
